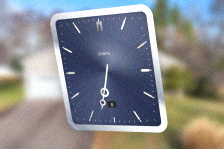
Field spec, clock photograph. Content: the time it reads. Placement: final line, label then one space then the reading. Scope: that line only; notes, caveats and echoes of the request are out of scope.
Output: 6:33
